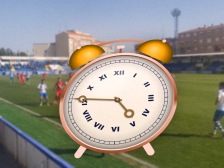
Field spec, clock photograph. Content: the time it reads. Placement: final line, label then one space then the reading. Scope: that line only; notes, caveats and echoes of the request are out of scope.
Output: 4:46
